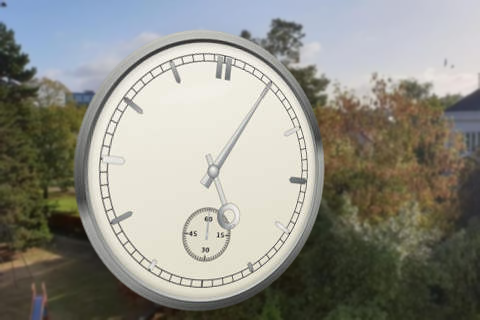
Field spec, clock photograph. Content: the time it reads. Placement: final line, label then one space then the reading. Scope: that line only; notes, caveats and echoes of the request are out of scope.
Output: 5:05
